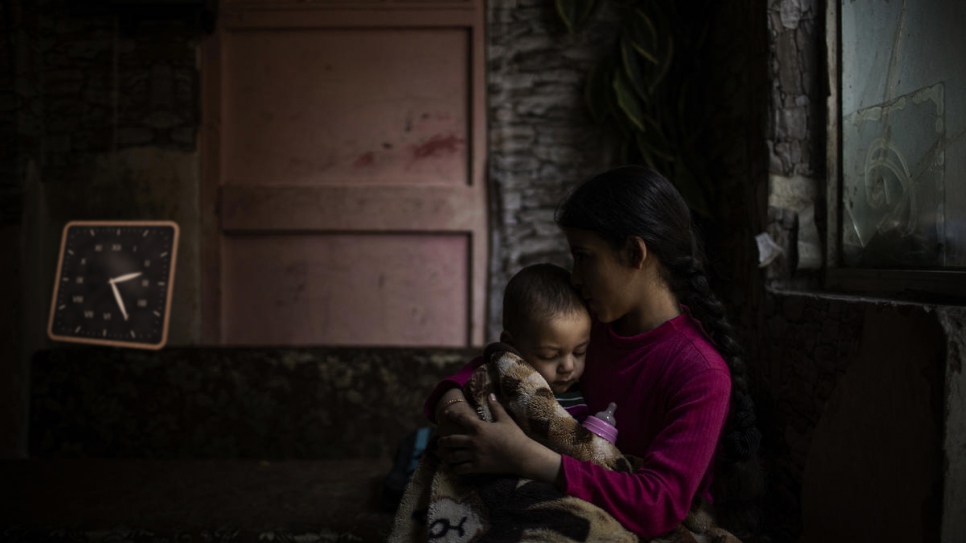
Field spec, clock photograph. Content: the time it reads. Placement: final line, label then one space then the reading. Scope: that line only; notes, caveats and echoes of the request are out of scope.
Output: 2:25
